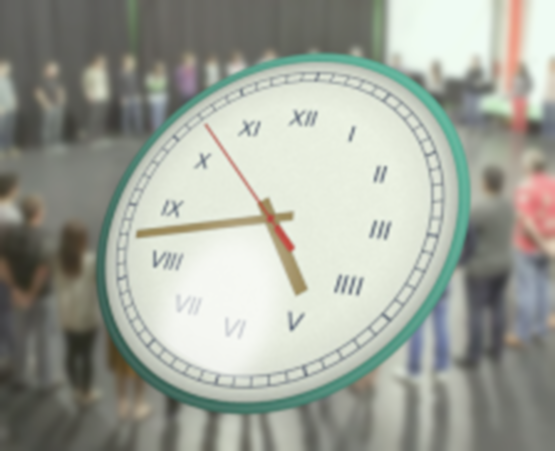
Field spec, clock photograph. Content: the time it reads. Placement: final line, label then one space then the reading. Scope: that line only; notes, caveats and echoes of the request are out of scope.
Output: 4:42:52
